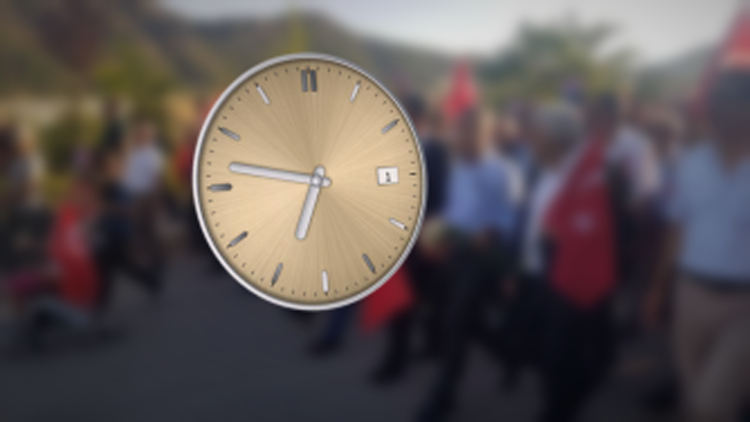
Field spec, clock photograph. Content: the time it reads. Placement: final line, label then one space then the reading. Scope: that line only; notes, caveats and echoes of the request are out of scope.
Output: 6:47
